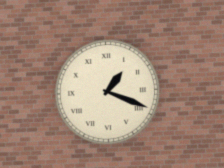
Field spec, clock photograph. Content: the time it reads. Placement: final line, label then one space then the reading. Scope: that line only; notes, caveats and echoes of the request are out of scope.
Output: 1:19
